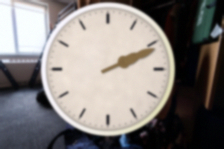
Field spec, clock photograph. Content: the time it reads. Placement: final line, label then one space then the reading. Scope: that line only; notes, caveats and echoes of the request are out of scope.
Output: 2:11
